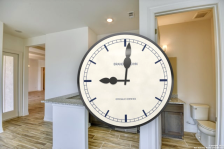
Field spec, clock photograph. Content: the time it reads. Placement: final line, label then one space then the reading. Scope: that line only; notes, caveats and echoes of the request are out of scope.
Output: 9:01
